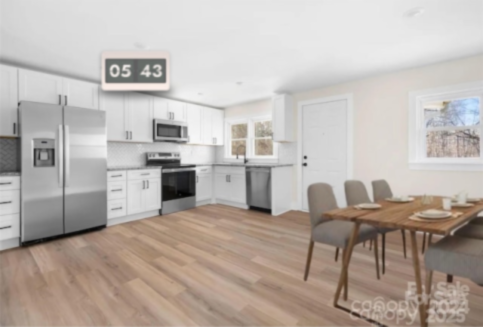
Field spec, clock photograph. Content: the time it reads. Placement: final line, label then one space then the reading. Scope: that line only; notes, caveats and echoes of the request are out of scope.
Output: 5:43
